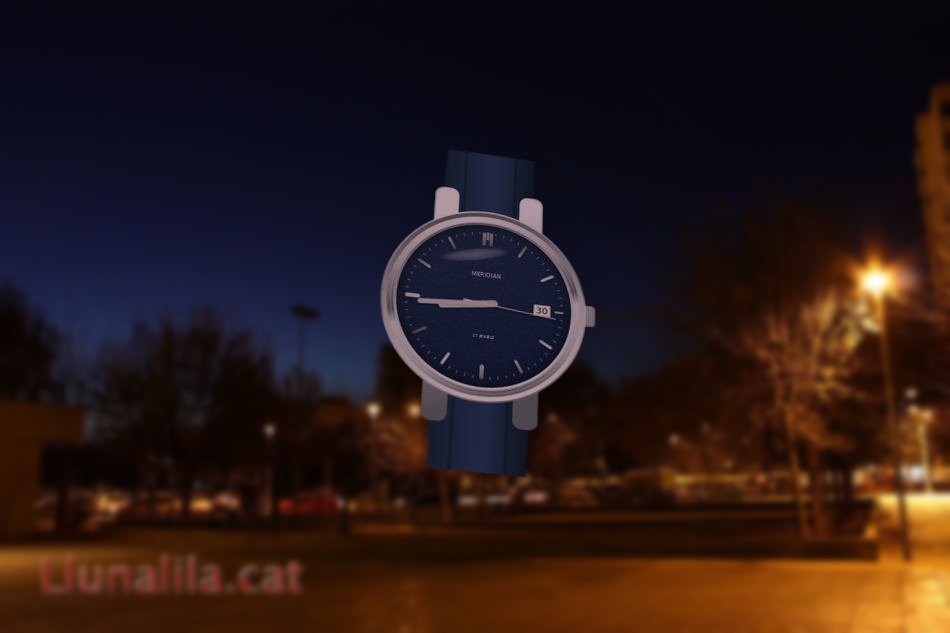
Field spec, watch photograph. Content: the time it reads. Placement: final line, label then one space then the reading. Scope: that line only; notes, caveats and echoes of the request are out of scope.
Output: 8:44:16
